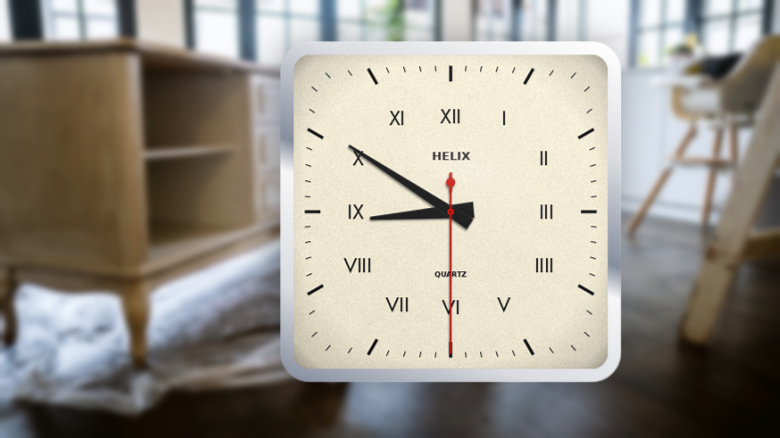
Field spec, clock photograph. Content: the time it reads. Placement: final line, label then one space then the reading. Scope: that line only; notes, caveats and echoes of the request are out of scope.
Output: 8:50:30
